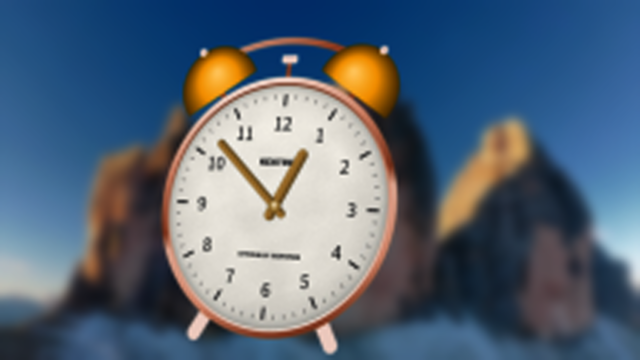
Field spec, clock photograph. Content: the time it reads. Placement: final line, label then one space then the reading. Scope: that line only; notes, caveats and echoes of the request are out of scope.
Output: 12:52
